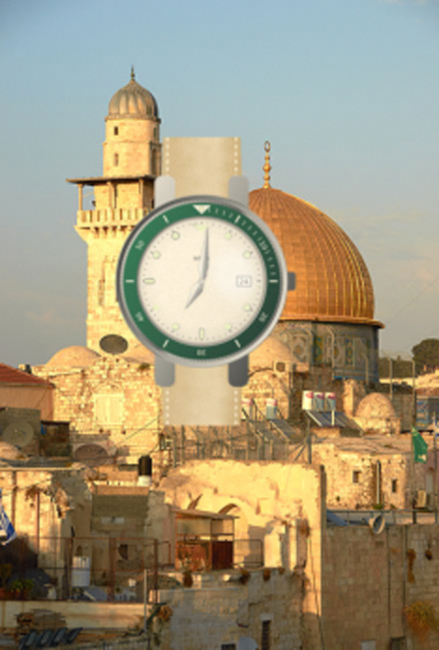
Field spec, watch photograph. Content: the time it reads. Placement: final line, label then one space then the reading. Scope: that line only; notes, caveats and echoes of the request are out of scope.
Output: 7:01
